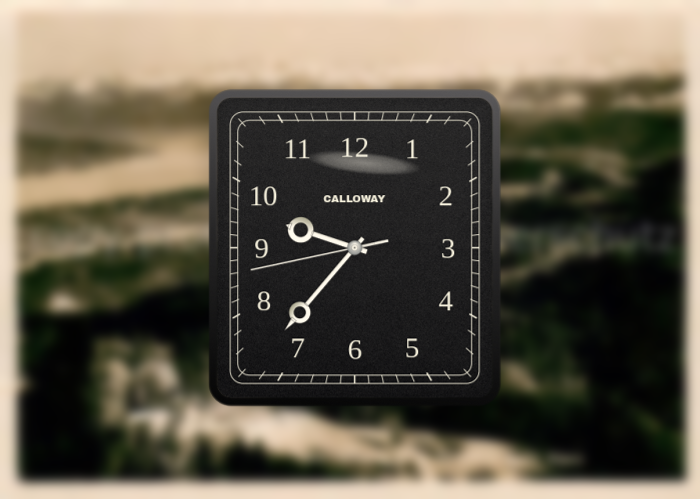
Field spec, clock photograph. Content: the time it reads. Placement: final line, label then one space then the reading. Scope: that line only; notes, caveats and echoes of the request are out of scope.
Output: 9:36:43
